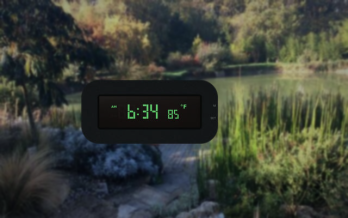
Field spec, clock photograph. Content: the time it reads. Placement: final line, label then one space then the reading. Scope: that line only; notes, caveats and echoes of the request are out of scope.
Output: 6:34
